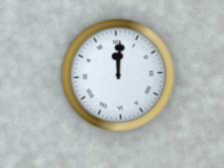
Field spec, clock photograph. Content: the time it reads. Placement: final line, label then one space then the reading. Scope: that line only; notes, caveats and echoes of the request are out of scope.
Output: 12:01
